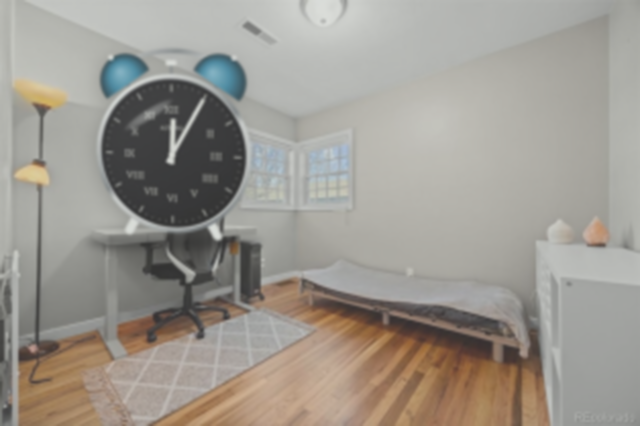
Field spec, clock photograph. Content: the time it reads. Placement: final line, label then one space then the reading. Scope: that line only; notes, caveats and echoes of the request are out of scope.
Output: 12:05
